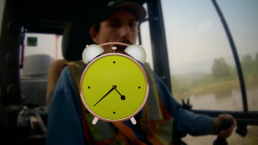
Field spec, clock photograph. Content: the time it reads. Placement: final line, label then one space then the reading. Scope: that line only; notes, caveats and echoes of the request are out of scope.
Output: 4:38
